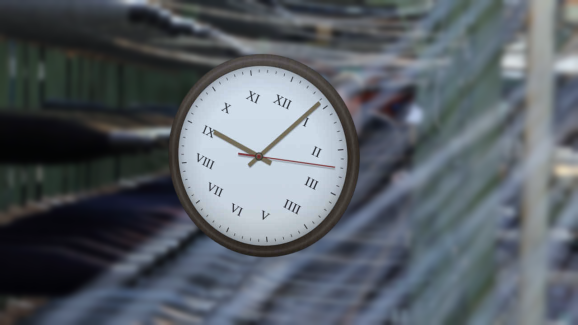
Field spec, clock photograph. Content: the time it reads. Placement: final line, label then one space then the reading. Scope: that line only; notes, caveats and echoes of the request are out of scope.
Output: 9:04:12
